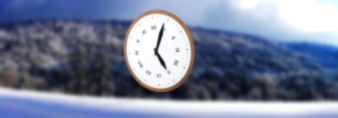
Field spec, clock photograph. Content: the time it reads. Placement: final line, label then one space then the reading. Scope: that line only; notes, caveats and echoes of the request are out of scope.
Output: 5:04
